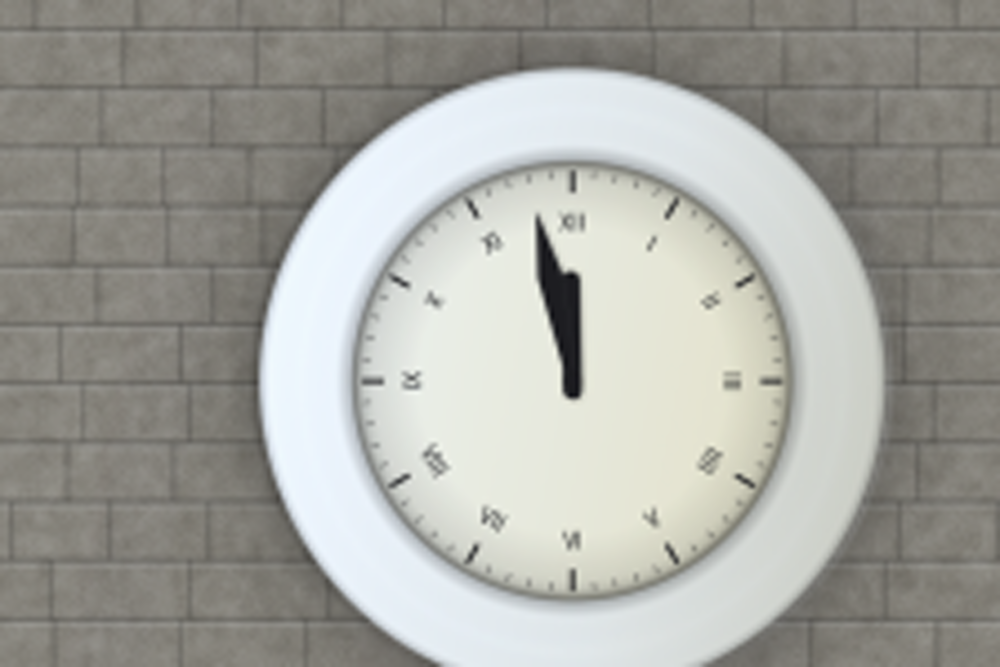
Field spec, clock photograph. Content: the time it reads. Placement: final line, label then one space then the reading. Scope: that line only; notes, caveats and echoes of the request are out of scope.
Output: 11:58
